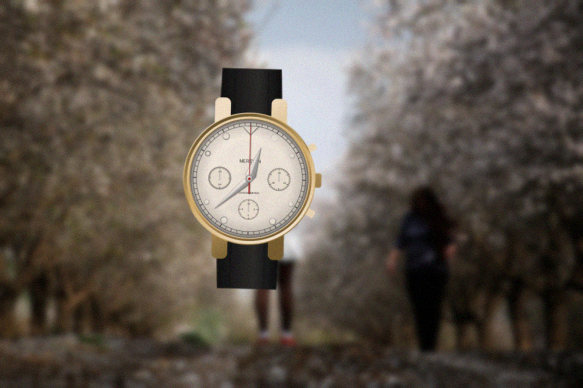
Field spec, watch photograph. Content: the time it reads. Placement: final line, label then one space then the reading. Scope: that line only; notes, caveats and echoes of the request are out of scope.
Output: 12:38
